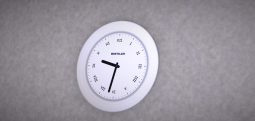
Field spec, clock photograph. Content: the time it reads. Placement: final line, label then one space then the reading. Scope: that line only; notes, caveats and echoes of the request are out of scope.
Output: 9:32
